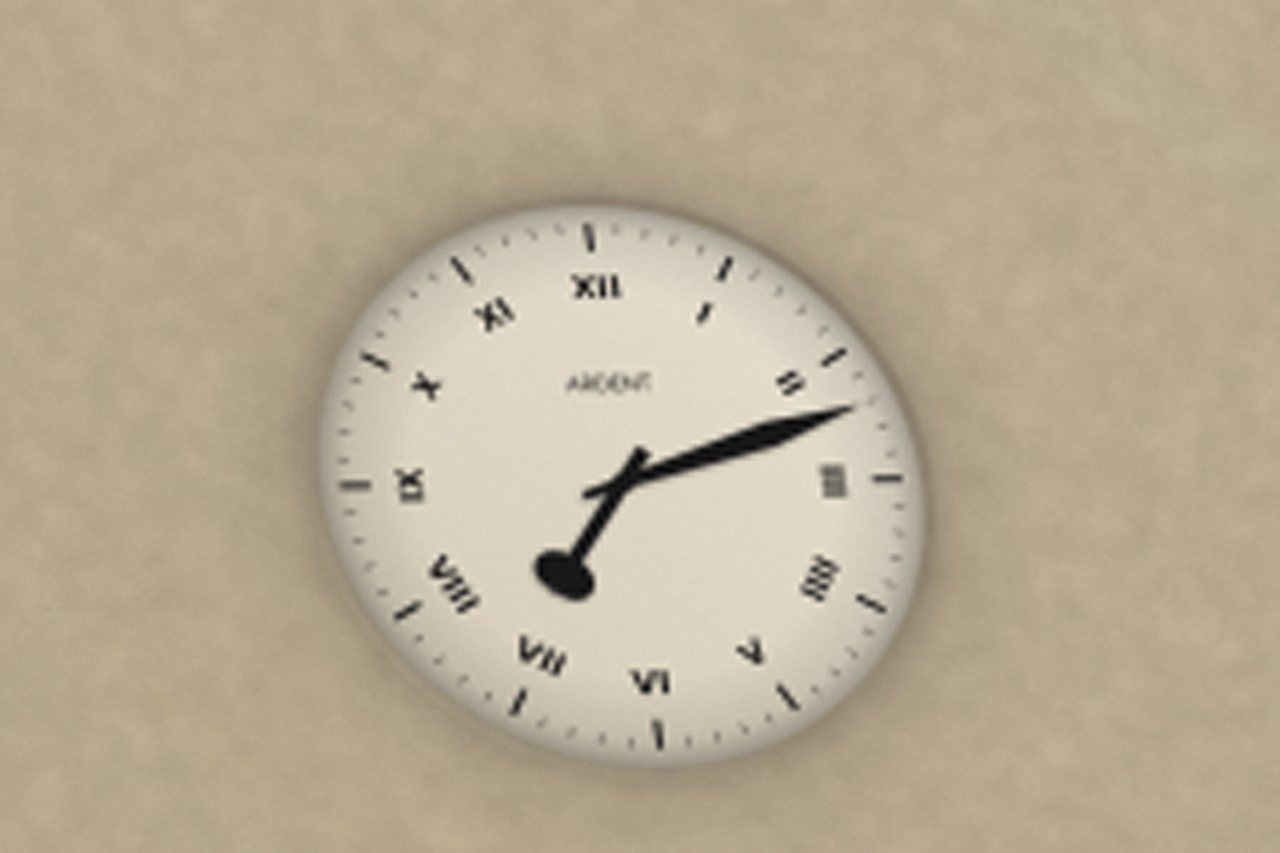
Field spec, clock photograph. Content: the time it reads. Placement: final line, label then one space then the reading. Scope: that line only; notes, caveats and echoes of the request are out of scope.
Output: 7:12
